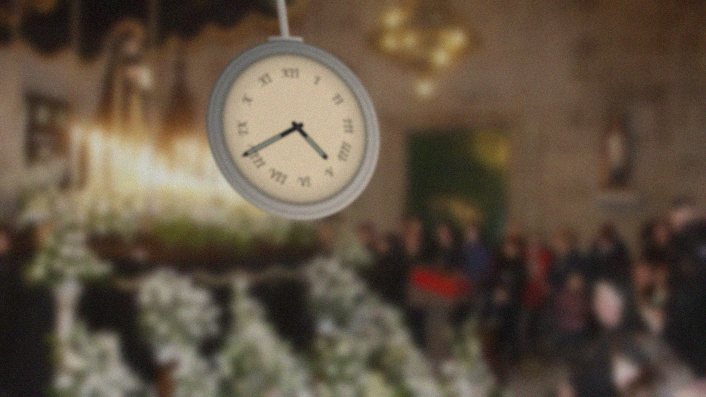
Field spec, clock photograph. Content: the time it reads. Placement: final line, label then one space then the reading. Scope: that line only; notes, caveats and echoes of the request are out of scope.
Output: 4:41
